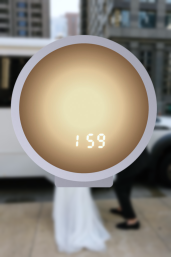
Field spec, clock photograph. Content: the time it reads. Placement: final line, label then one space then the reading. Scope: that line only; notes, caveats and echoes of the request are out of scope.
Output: 1:59
